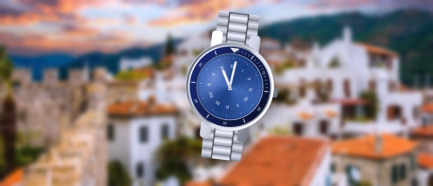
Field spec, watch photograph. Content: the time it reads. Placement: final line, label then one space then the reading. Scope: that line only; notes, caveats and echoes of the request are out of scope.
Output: 11:01
